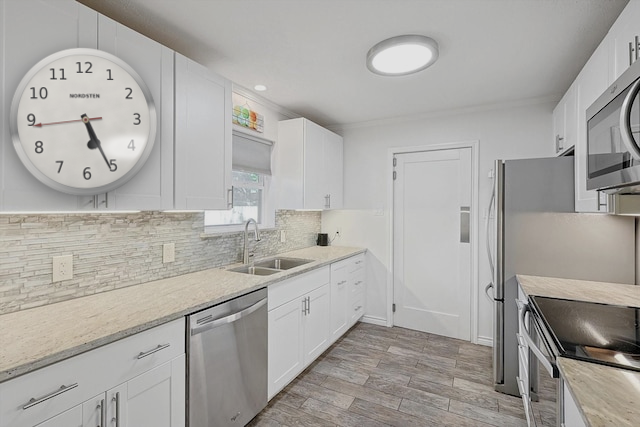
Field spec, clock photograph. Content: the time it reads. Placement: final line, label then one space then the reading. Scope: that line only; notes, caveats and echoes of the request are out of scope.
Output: 5:25:44
